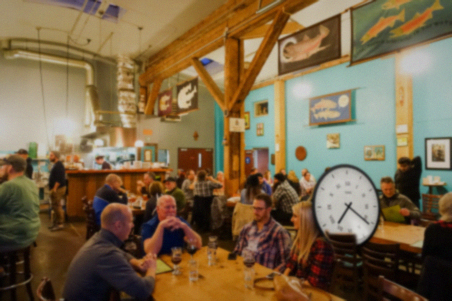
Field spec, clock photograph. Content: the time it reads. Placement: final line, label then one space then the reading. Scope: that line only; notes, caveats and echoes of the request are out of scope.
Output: 7:21
